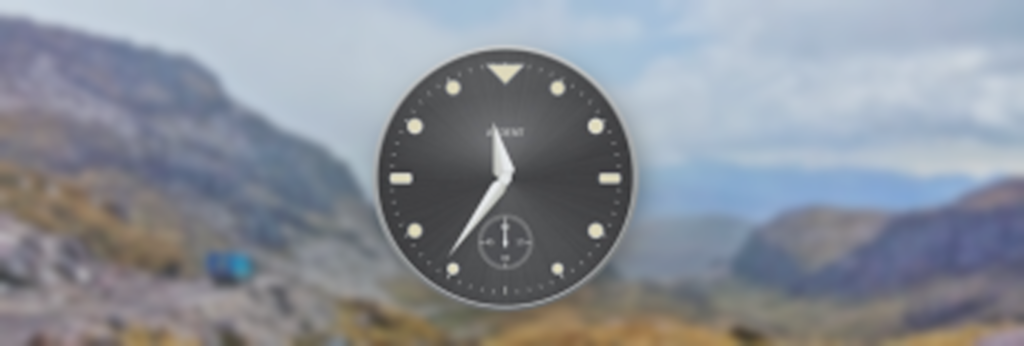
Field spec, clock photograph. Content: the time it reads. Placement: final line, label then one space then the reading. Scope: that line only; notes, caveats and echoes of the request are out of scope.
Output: 11:36
